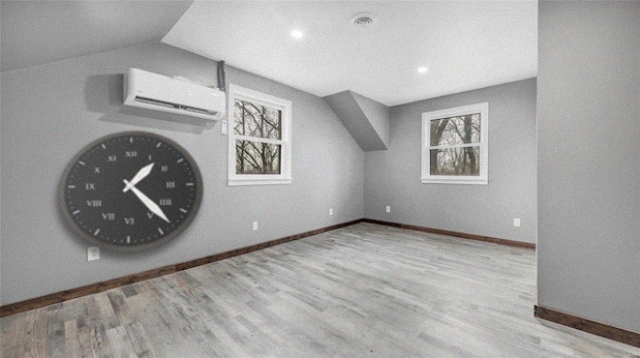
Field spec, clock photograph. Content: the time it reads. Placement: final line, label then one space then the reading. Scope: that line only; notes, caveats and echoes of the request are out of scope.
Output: 1:23
